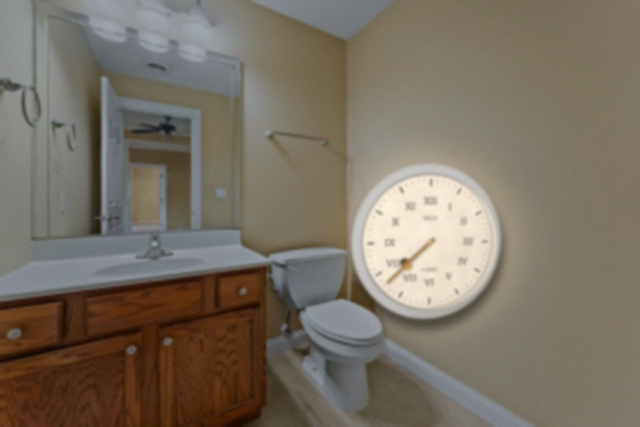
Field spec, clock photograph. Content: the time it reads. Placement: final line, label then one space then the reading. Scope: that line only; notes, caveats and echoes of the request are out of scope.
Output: 7:38
